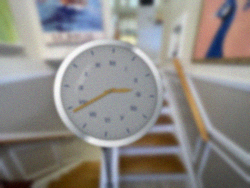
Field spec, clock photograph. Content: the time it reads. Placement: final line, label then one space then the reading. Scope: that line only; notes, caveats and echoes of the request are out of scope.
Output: 2:39
